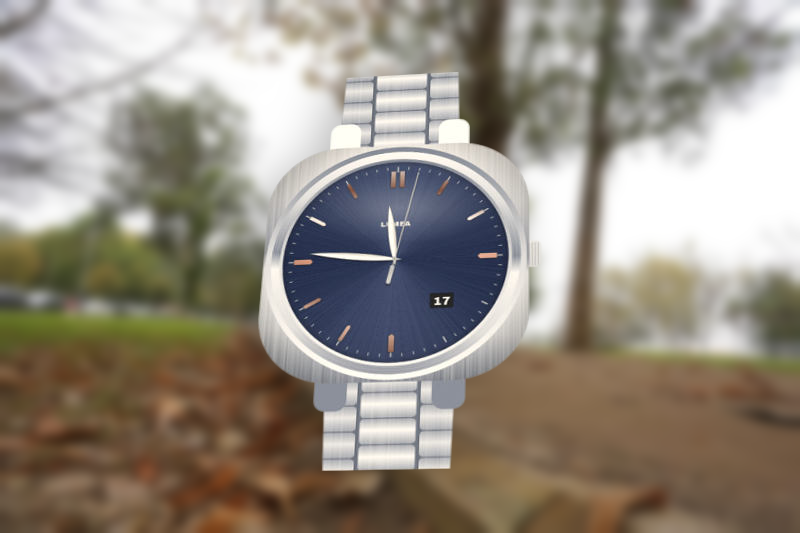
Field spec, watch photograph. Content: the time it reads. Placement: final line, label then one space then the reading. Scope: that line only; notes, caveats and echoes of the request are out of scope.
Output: 11:46:02
